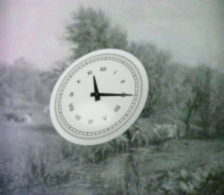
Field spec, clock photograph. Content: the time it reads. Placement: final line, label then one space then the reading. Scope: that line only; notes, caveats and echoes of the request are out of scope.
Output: 11:15
